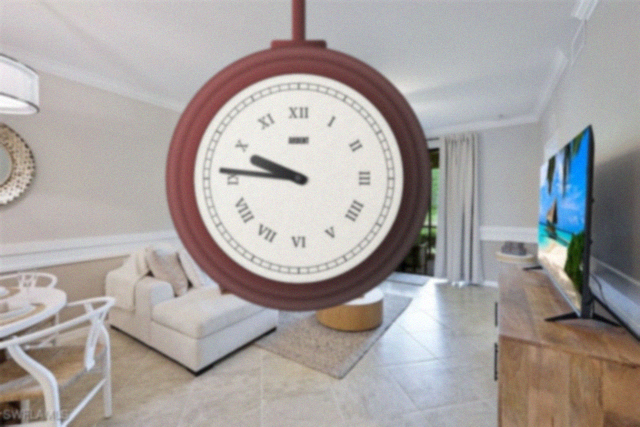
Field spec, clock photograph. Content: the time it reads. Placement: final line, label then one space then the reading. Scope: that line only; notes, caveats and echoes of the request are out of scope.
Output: 9:46
